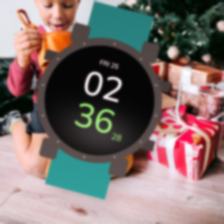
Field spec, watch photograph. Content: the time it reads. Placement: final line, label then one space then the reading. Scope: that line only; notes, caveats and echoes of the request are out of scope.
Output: 2:36
